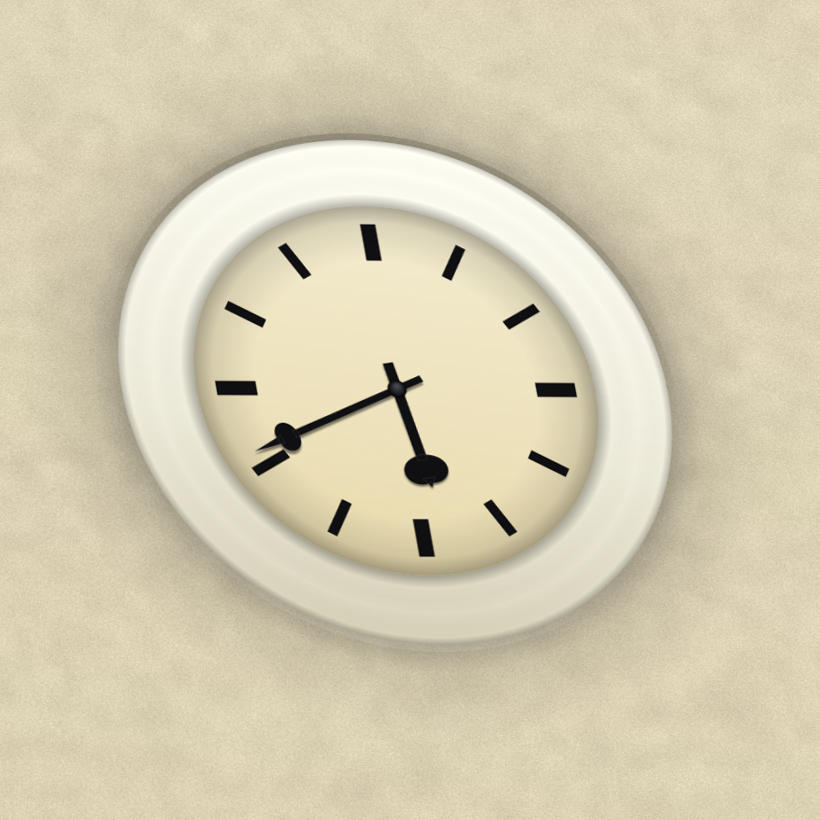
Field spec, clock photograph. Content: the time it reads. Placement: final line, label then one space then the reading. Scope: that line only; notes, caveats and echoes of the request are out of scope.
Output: 5:41
